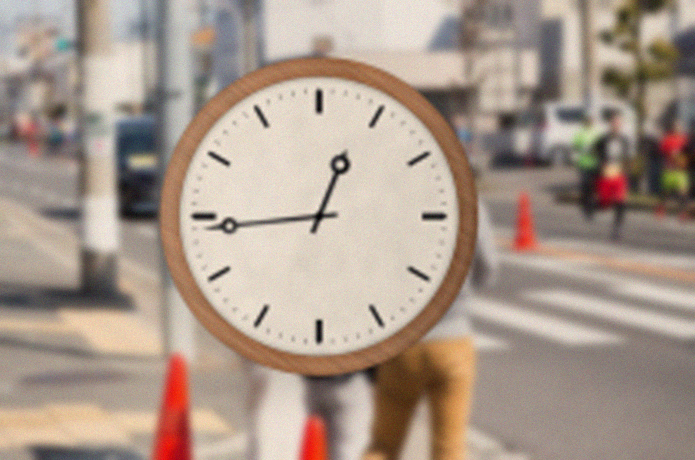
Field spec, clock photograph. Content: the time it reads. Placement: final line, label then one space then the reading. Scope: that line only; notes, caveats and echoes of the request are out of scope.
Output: 12:44
